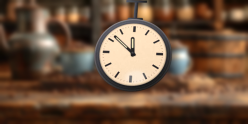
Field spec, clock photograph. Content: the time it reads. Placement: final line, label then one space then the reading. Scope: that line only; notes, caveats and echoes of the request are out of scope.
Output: 11:52
